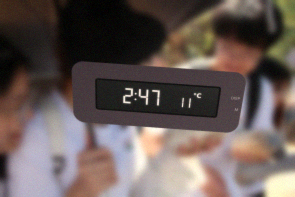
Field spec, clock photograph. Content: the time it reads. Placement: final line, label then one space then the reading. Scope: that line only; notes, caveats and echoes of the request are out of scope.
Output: 2:47
